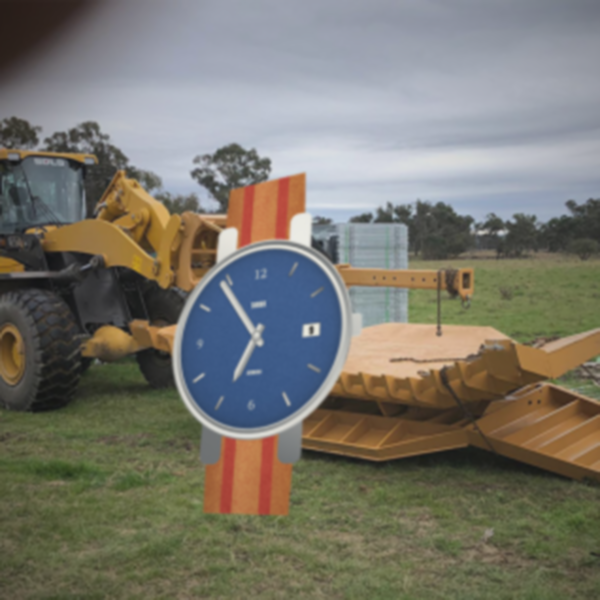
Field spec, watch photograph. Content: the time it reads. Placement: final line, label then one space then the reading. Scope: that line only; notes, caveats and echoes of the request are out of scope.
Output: 6:54
